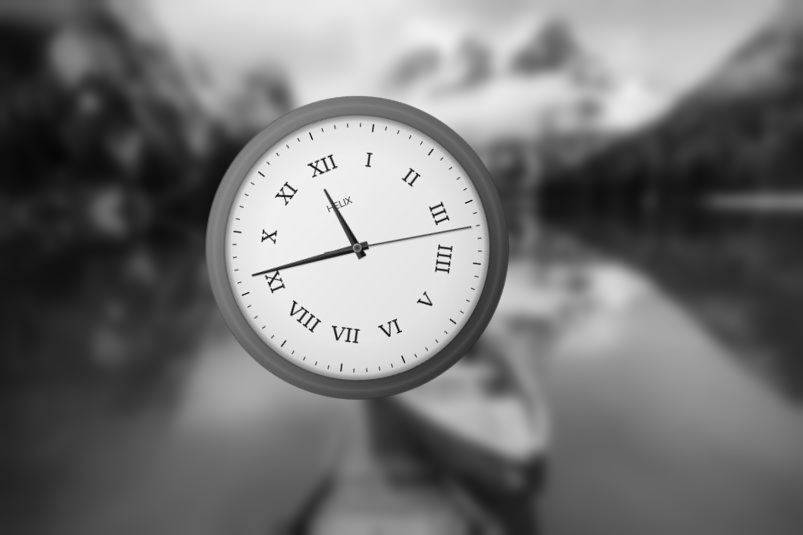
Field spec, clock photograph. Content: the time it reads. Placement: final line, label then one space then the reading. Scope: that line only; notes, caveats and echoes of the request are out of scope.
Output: 11:46:17
